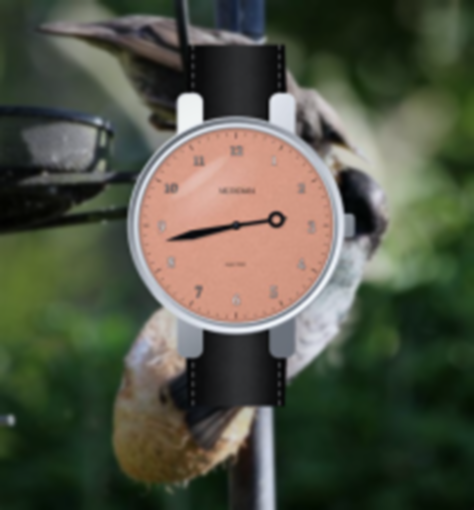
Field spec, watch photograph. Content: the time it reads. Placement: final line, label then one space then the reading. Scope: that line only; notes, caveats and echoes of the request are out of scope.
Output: 2:43
